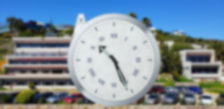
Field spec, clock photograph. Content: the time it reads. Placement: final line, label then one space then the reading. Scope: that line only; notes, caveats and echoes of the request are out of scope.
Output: 10:26
